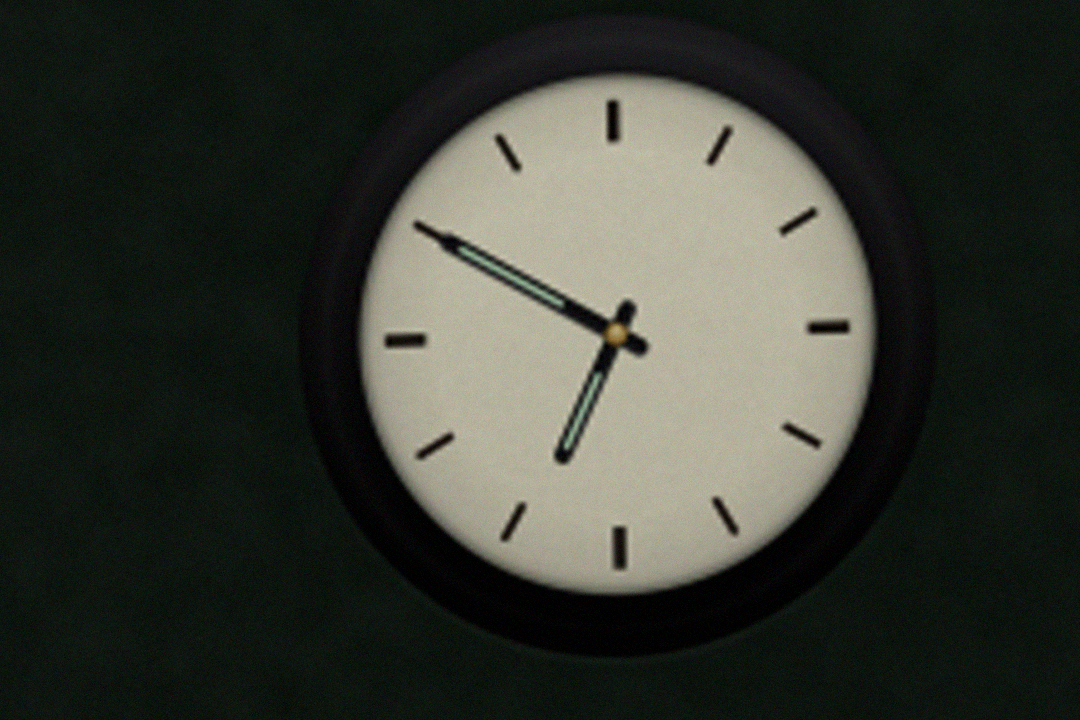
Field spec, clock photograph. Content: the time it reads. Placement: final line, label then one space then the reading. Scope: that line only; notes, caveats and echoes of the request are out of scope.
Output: 6:50
